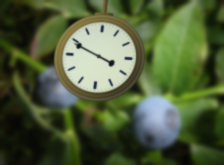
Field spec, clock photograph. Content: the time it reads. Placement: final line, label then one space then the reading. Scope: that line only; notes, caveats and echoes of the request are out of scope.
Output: 3:49
